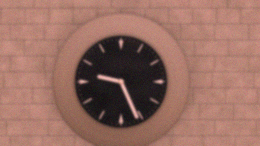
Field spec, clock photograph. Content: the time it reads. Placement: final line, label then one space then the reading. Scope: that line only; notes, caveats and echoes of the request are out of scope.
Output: 9:26
